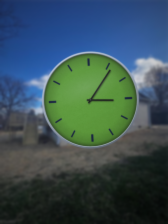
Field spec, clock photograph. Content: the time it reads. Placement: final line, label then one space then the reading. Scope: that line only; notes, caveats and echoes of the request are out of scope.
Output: 3:06
